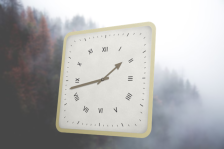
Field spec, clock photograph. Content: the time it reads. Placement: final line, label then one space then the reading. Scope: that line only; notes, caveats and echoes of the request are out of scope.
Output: 1:43
